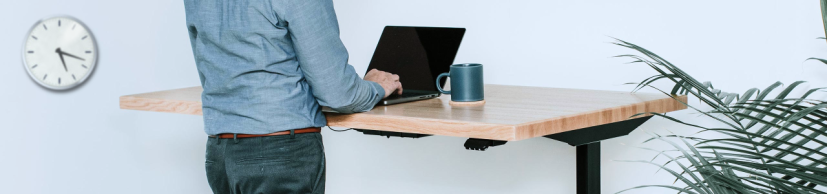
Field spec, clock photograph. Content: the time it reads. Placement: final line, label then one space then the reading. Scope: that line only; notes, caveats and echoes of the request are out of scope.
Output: 5:18
